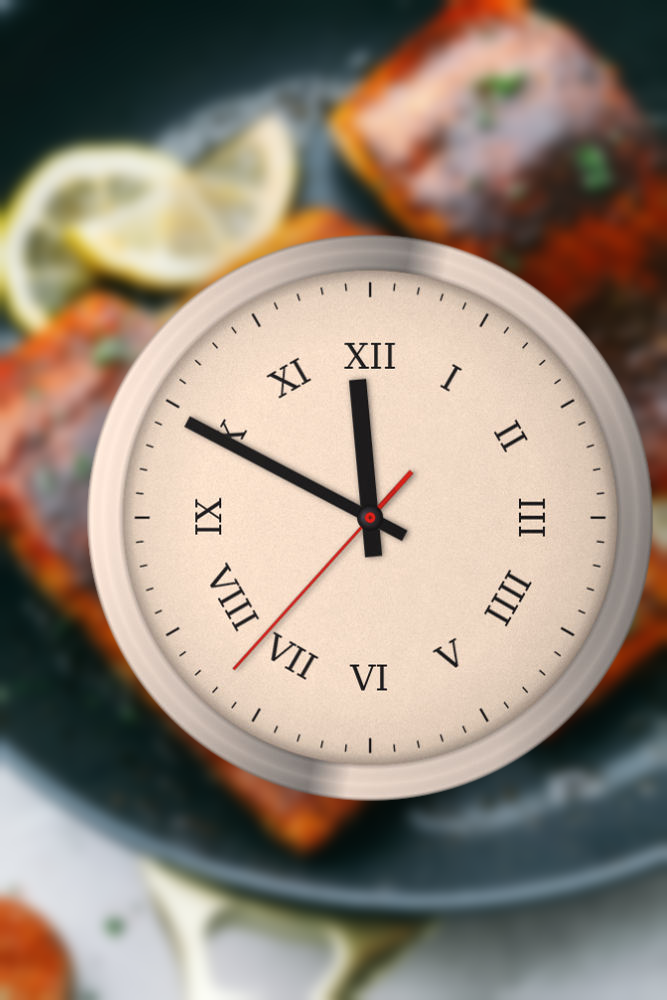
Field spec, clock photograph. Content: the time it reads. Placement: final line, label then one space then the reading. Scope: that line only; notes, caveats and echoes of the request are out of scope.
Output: 11:49:37
